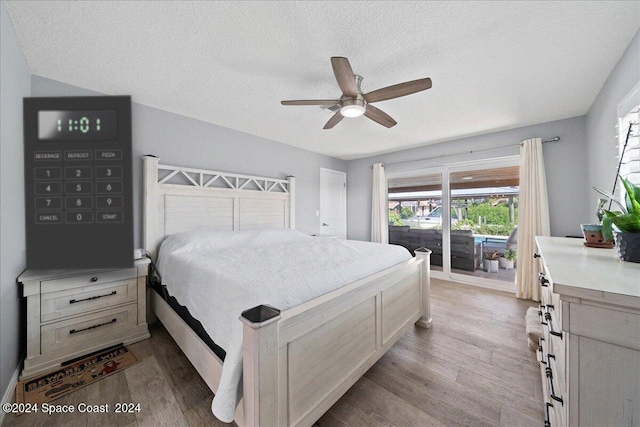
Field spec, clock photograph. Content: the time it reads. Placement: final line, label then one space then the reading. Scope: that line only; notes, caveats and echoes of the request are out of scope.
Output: 11:01
